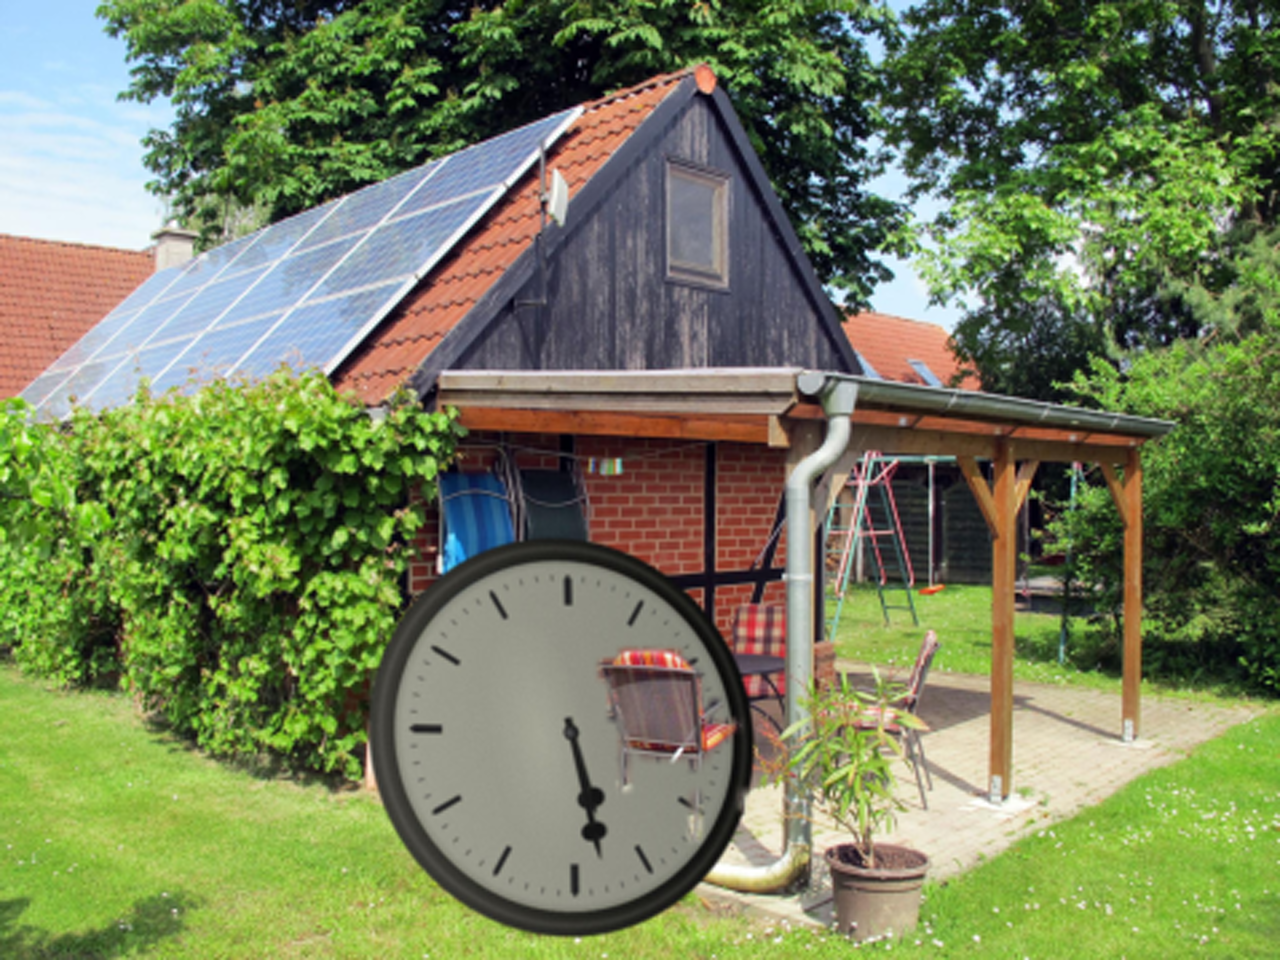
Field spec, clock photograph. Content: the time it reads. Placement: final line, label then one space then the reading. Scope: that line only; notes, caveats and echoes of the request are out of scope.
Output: 5:28
